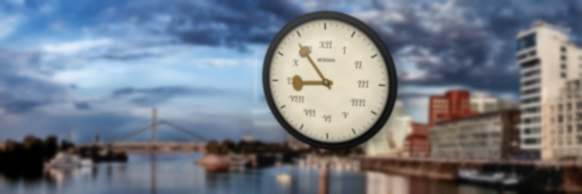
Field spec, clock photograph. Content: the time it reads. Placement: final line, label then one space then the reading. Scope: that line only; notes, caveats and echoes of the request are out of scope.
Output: 8:54
